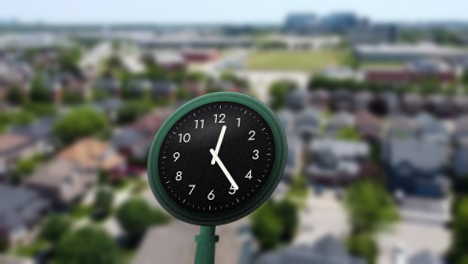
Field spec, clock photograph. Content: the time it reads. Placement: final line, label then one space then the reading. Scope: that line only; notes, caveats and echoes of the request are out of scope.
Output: 12:24
